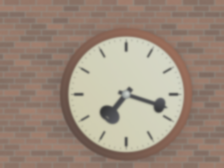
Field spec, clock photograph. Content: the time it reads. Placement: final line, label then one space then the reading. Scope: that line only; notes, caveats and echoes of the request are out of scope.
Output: 7:18
